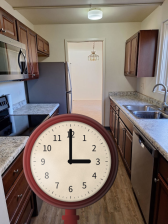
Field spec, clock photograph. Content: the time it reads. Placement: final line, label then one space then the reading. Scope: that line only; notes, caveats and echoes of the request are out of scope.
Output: 3:00
